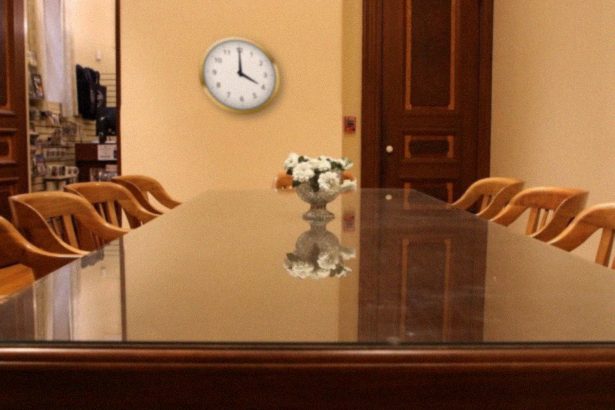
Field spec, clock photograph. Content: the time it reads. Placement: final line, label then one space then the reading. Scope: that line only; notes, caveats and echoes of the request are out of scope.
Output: 4:00
